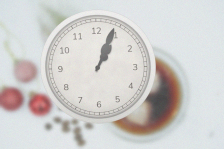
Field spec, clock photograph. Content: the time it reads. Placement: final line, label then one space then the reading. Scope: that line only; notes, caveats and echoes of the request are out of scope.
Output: 1:04
